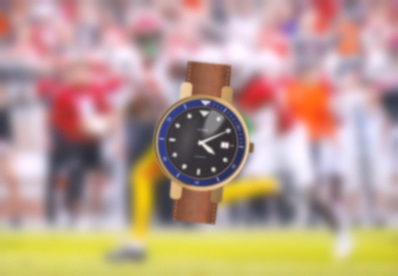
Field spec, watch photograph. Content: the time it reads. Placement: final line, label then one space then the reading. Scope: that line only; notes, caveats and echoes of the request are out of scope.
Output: 4:10
